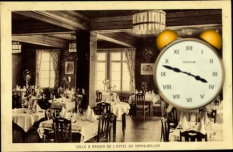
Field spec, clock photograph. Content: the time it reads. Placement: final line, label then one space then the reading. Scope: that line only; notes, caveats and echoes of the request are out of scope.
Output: 3:48
